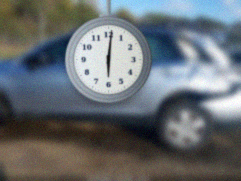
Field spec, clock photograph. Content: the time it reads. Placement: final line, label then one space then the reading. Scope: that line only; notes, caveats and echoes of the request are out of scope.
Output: 6:01
